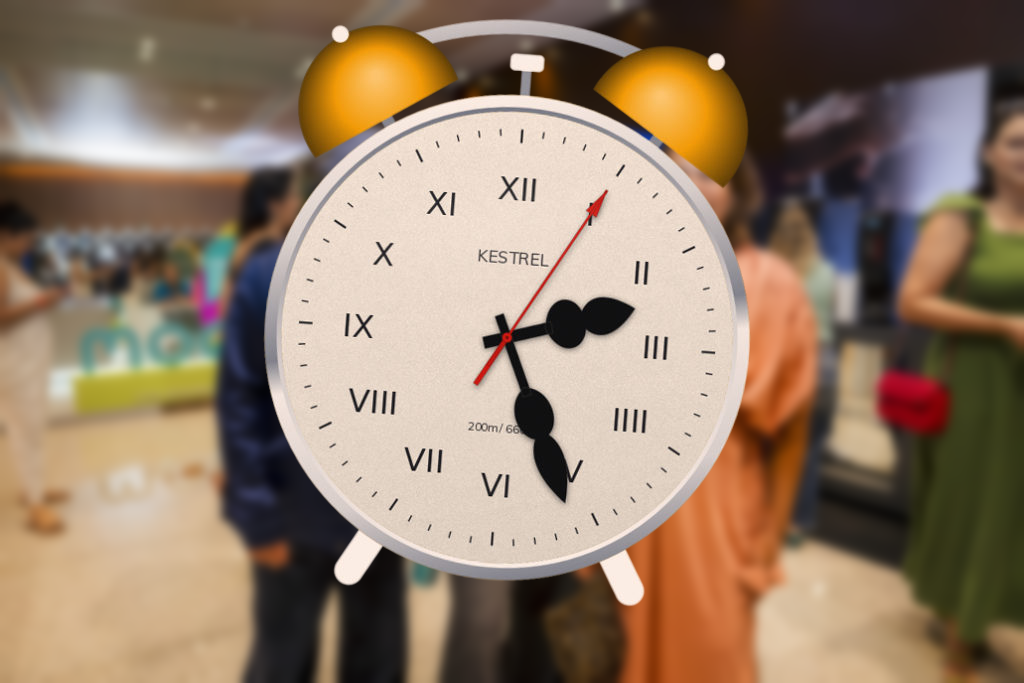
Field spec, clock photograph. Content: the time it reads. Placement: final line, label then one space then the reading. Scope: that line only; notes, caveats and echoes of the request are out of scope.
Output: 2:26:05
